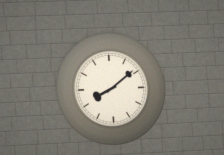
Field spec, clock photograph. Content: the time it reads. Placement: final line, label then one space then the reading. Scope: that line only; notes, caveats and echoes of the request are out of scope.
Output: 8:09
